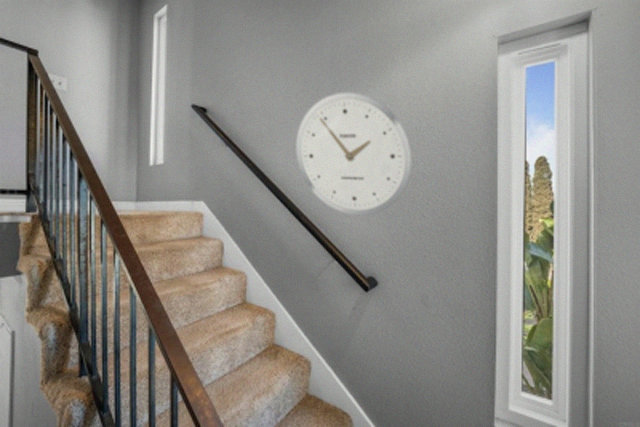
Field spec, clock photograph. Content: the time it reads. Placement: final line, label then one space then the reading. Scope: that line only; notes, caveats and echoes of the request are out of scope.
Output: 1:54
